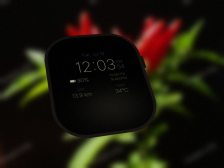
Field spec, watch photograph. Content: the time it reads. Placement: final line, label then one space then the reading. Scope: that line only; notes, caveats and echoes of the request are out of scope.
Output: 12:03
